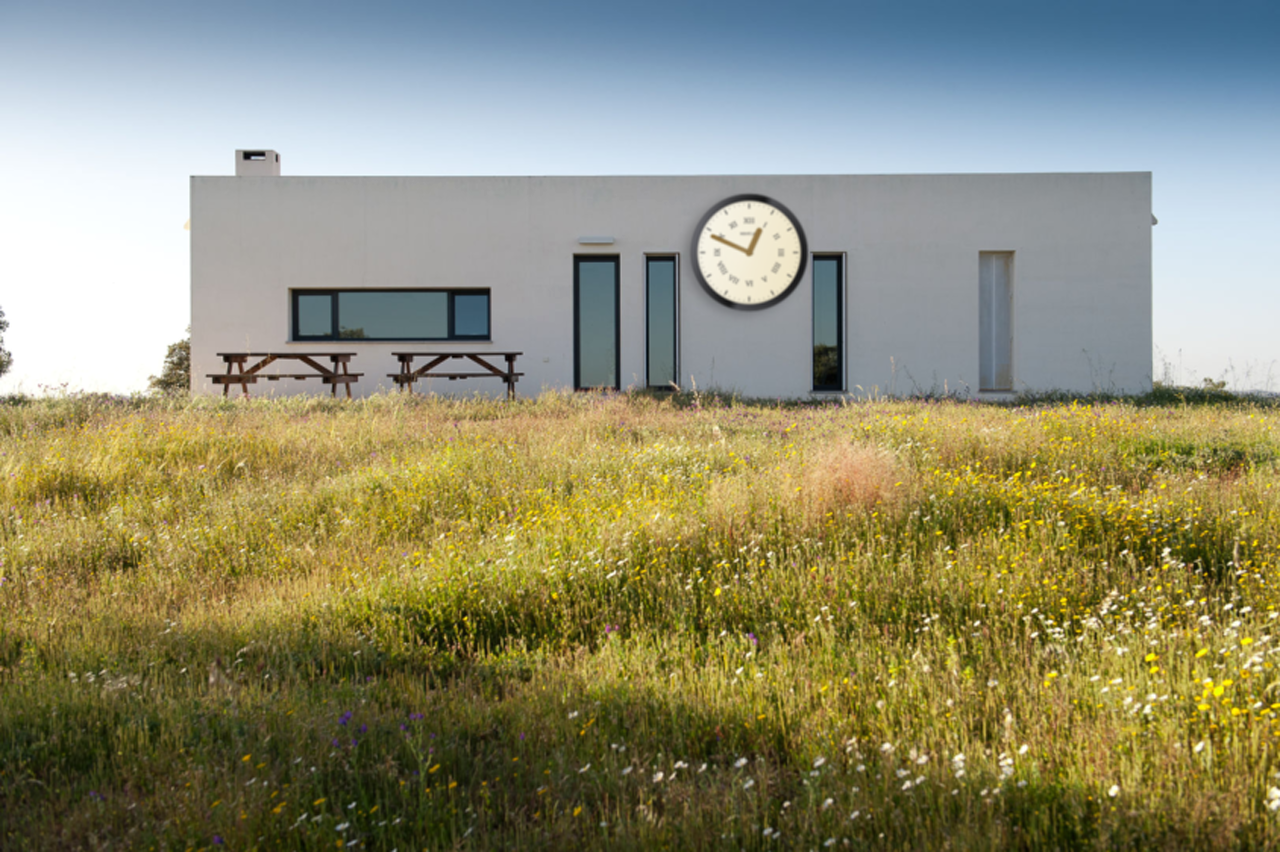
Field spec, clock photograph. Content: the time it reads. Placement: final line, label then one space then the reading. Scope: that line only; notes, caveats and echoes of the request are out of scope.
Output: 12:49
